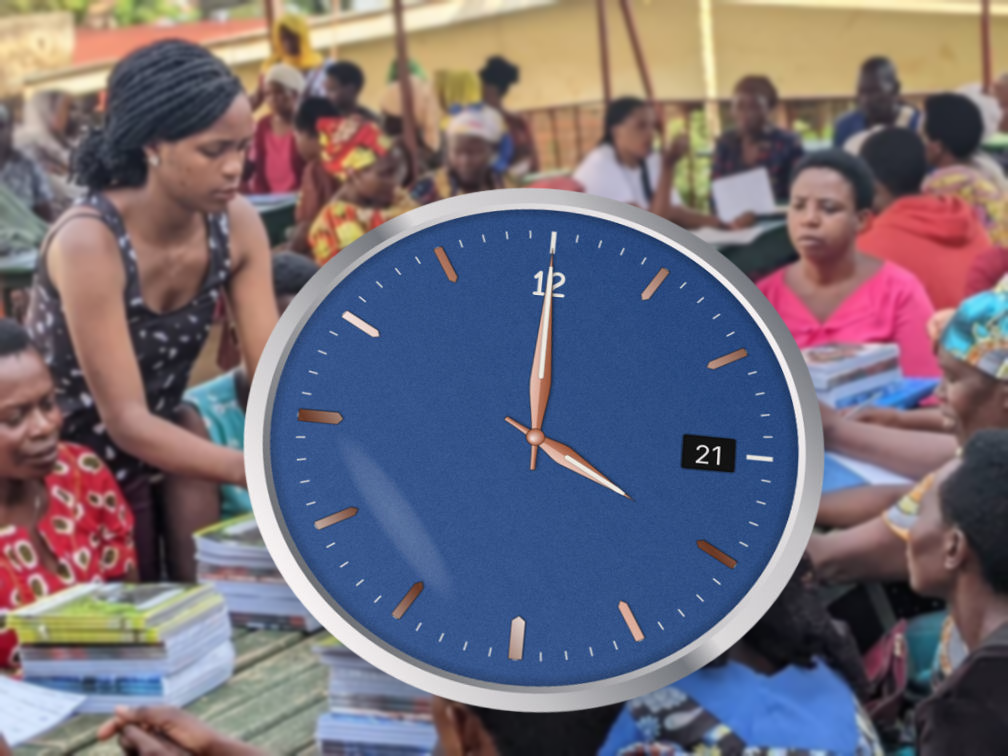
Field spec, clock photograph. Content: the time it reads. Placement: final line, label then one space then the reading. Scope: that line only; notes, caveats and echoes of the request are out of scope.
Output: 4:00
